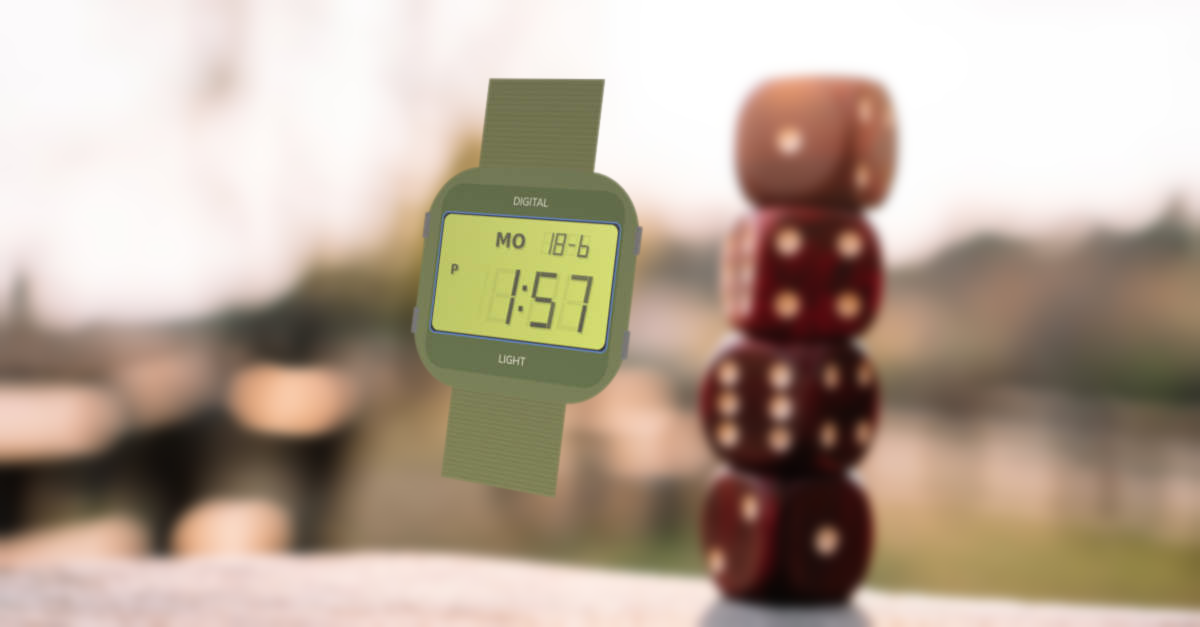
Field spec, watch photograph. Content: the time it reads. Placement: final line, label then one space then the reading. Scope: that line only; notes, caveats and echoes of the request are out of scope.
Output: 1:57
